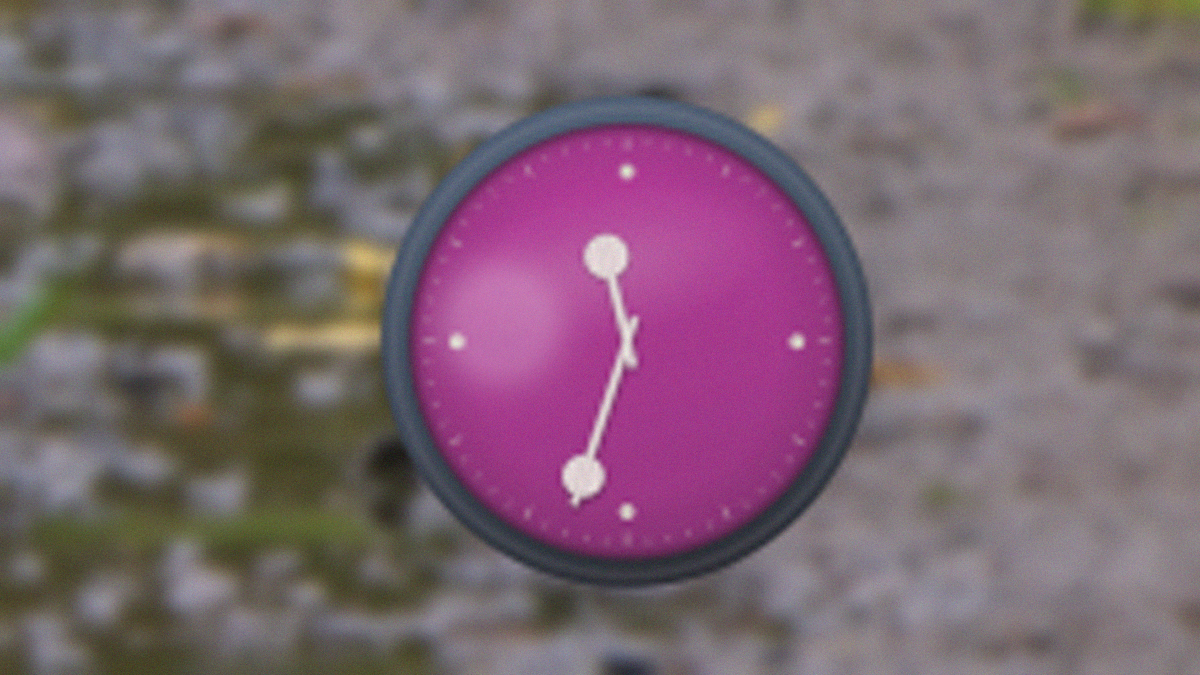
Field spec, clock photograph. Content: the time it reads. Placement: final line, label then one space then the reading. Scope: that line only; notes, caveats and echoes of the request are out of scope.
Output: 11:33
